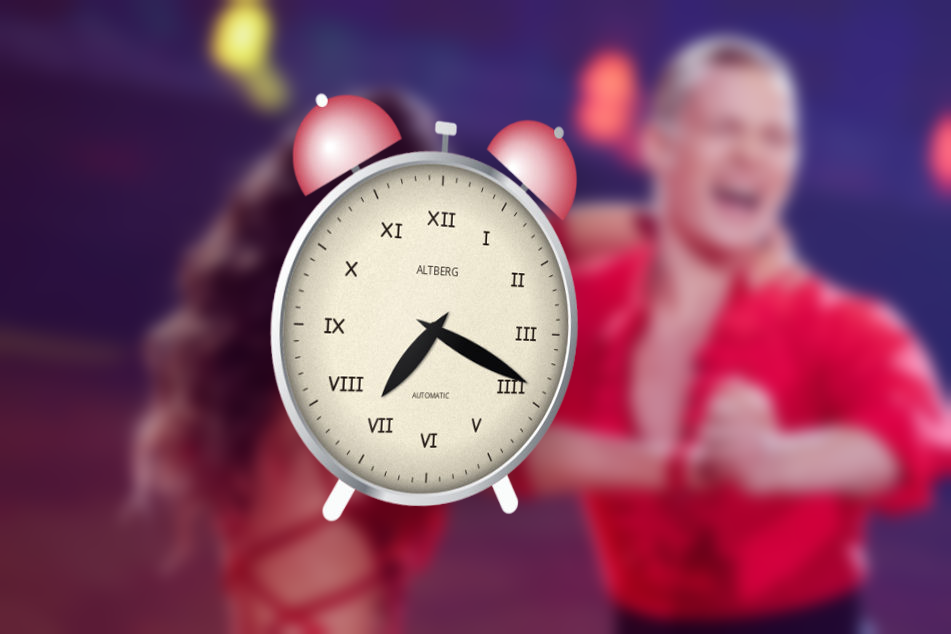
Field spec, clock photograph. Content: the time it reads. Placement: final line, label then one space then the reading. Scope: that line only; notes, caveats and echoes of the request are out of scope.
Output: 7:19
